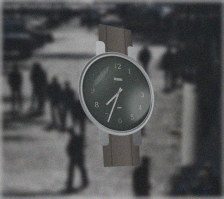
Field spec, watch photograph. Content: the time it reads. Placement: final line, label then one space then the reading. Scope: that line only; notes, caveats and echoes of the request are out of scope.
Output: 7:34
